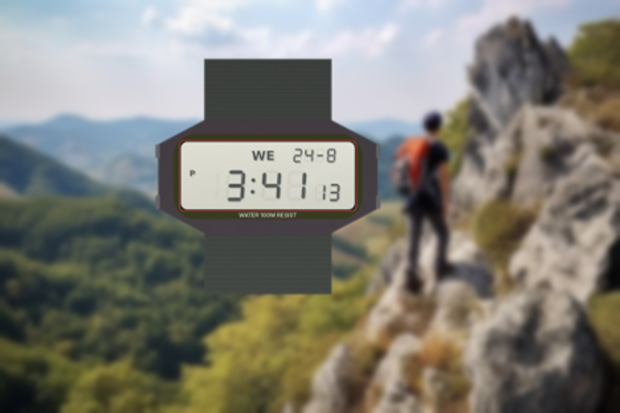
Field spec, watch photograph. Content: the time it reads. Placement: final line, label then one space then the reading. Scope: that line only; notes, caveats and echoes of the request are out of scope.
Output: 3:41:13
